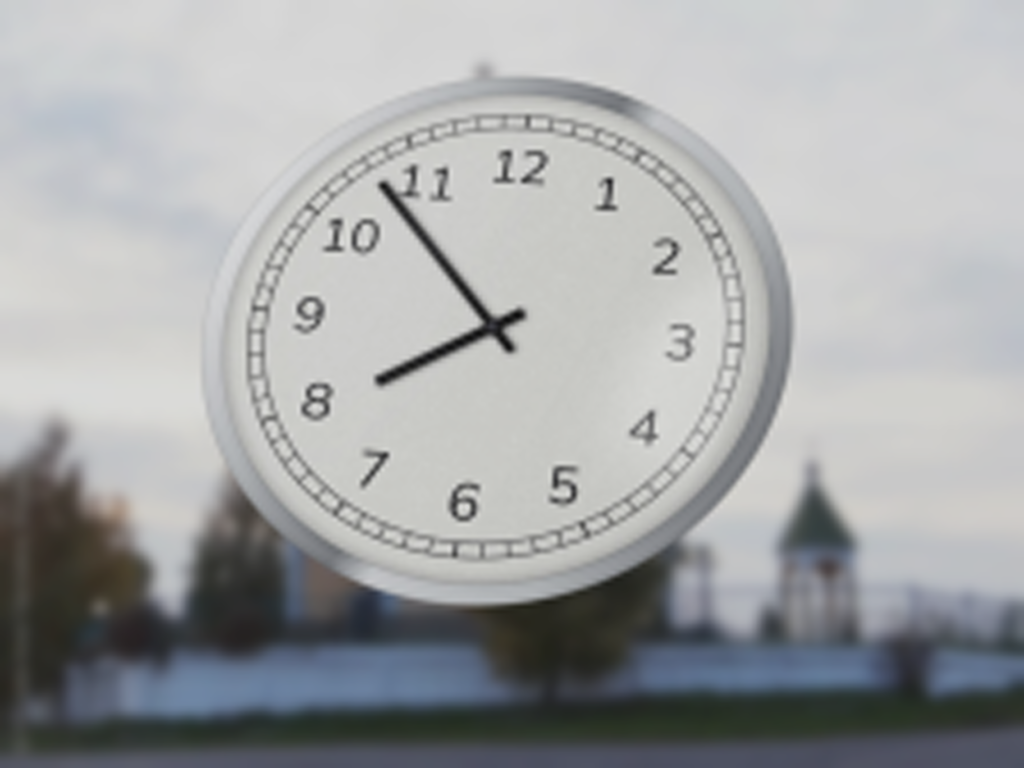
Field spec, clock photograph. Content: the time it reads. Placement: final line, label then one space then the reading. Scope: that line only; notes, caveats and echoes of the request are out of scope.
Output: 7:53
